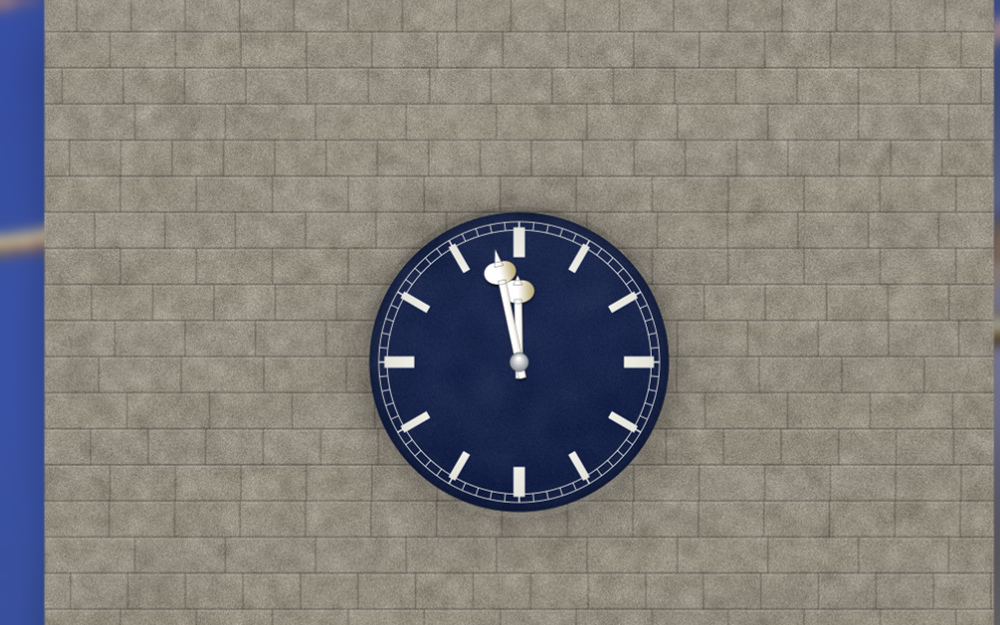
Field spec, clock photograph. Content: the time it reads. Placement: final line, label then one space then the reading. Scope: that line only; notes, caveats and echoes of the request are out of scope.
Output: 11:58
